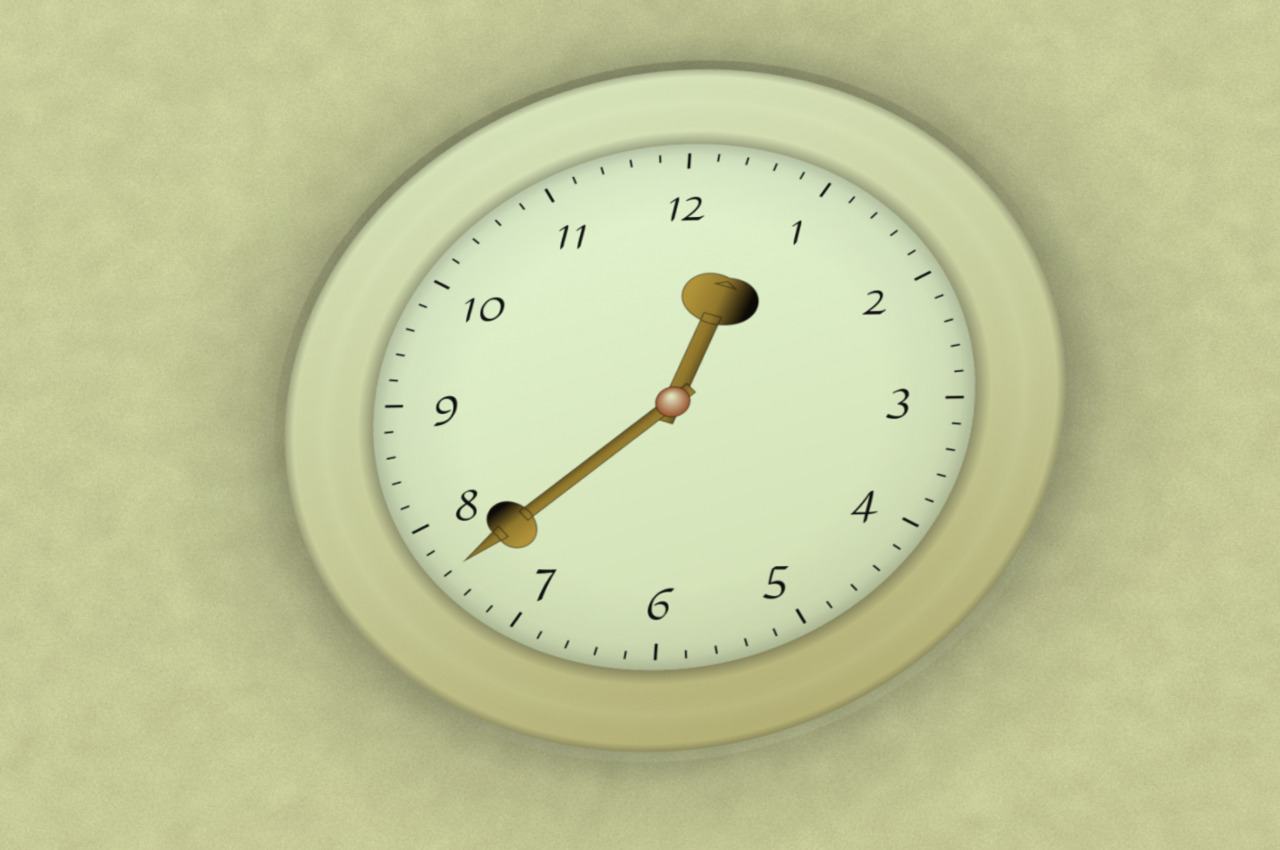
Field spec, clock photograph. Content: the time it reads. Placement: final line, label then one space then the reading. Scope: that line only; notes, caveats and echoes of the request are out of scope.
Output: 12:38
